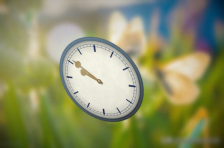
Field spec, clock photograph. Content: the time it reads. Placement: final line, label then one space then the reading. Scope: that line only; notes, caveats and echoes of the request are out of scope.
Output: 9:51
